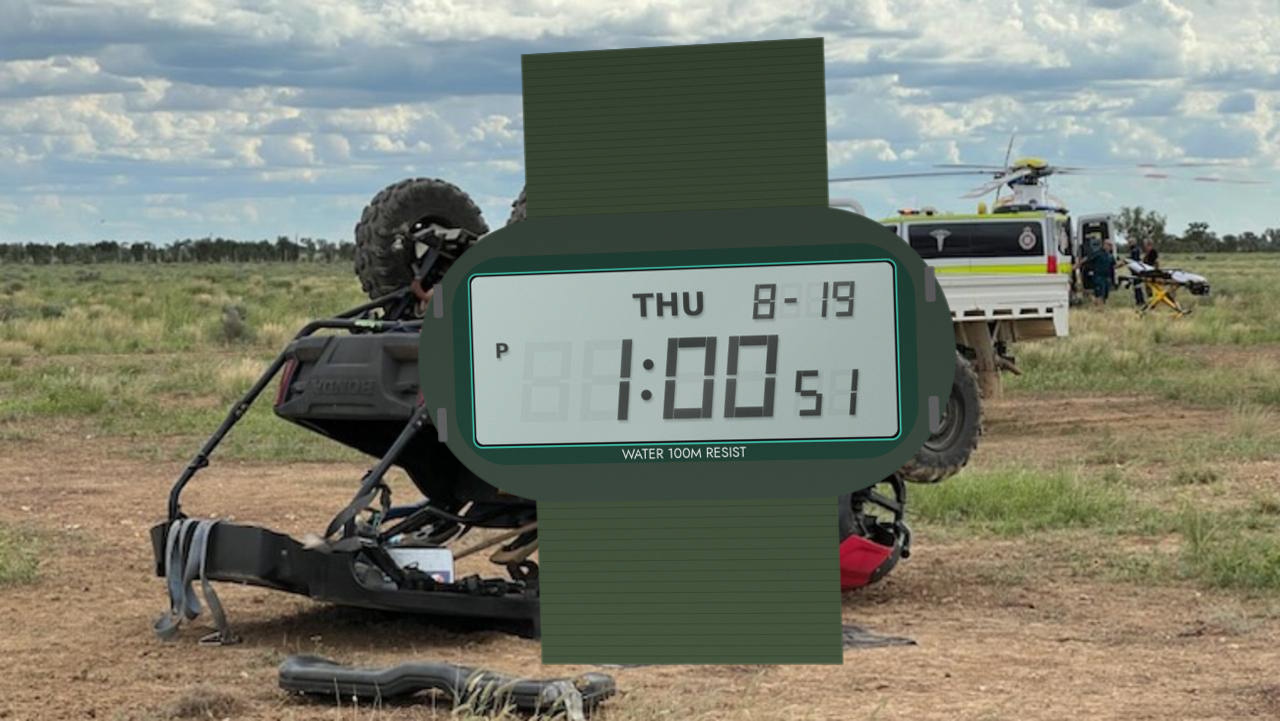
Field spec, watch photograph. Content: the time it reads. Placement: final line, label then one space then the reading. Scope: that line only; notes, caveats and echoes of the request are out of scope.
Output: 1:00:51
